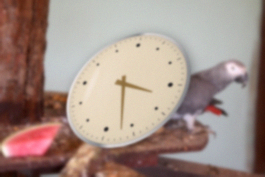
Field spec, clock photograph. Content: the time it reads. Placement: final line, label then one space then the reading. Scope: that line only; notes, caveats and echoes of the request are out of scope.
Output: 3:27
